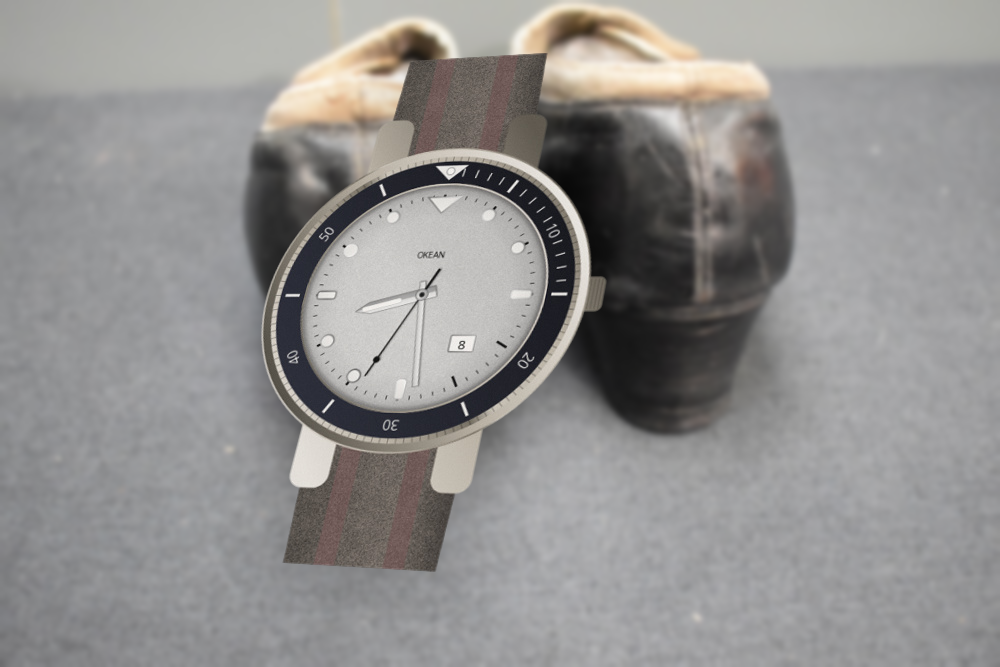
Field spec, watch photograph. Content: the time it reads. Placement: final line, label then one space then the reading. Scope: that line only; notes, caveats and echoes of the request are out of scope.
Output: 8:28:34
